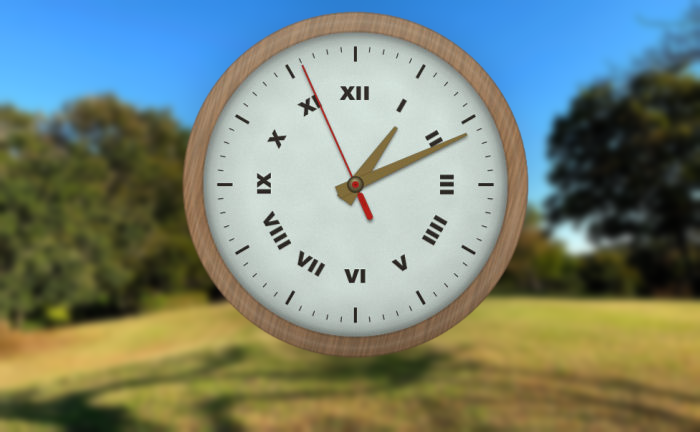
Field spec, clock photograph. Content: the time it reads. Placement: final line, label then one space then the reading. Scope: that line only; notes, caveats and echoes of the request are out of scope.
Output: 1:10:56
